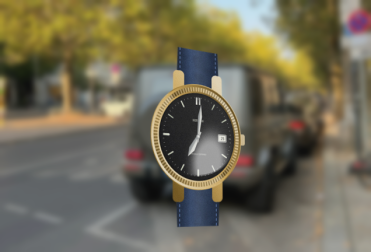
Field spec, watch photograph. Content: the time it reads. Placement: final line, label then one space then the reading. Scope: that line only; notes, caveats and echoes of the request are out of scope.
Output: 7:01
